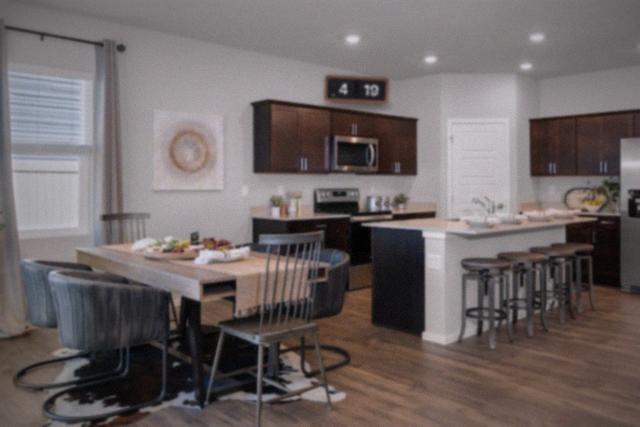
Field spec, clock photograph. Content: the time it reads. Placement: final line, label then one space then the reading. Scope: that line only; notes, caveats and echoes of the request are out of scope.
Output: 4:19
